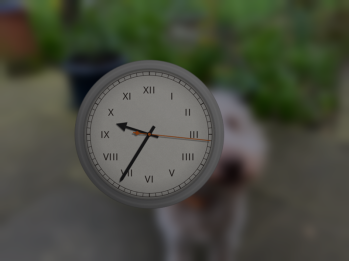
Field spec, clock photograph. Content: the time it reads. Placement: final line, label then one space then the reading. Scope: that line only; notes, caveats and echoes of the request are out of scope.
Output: 9:35:16
